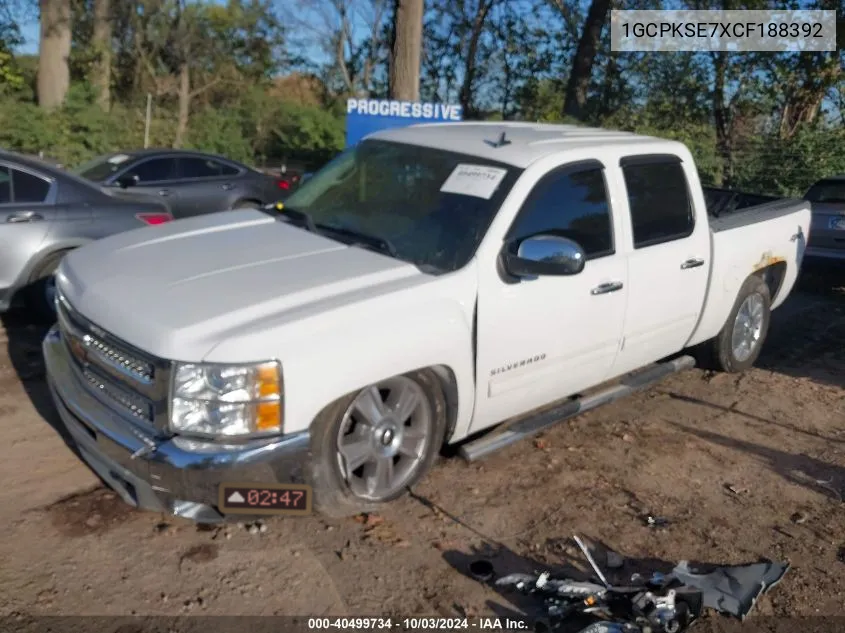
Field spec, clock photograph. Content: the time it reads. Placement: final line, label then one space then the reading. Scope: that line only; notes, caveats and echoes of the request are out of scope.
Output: 2:47
